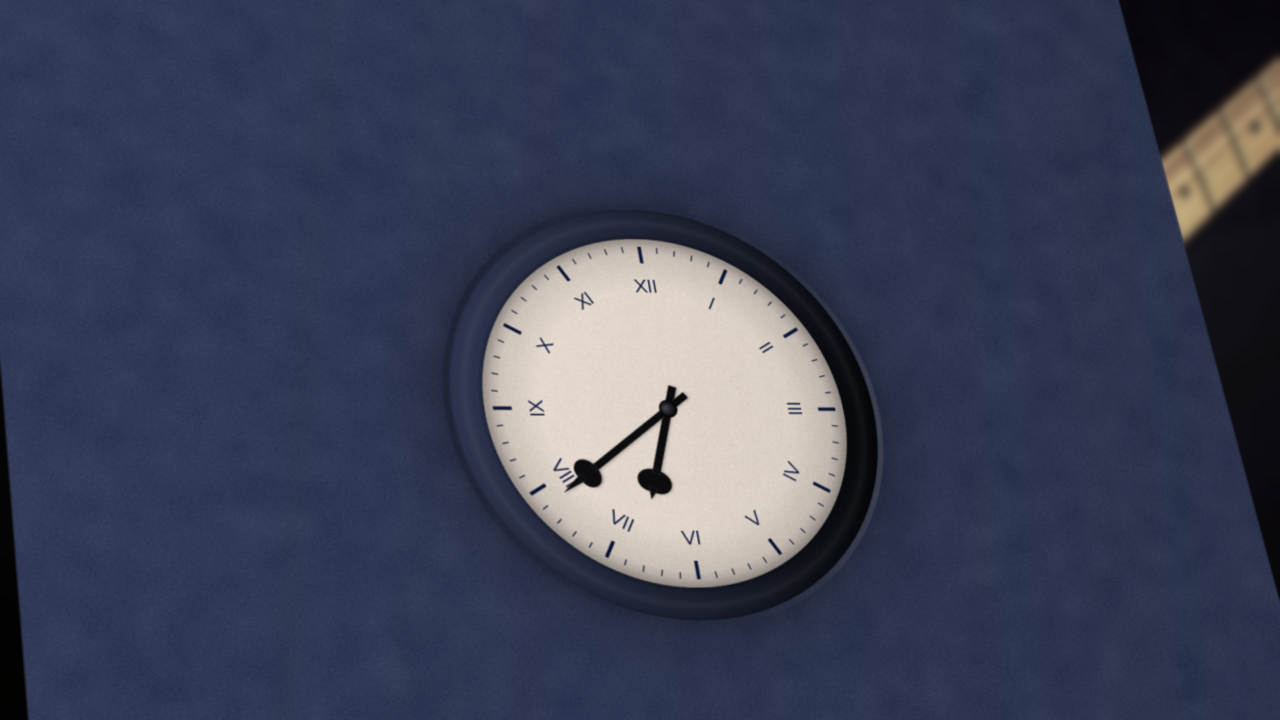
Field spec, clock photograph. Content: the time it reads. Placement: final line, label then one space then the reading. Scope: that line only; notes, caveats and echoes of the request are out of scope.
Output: 6:39
